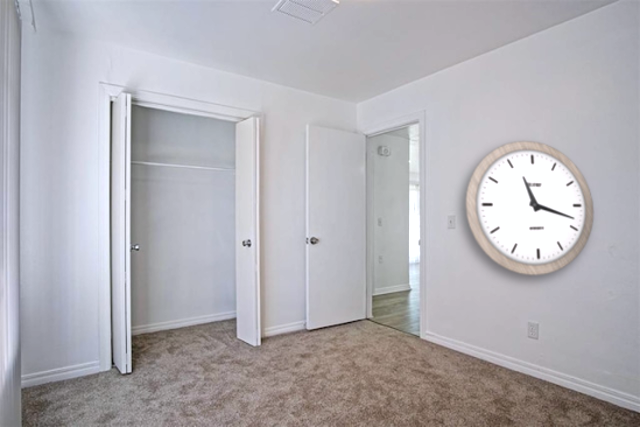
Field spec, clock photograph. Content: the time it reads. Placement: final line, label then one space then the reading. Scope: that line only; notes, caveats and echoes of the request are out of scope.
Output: 11:18
